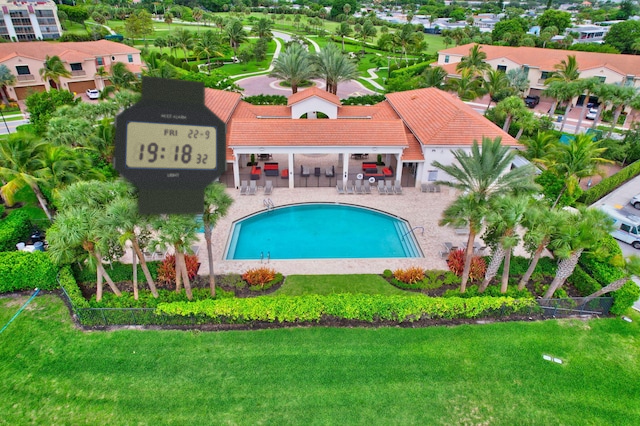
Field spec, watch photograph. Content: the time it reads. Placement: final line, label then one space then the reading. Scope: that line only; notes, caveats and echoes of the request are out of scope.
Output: 19:18:32
